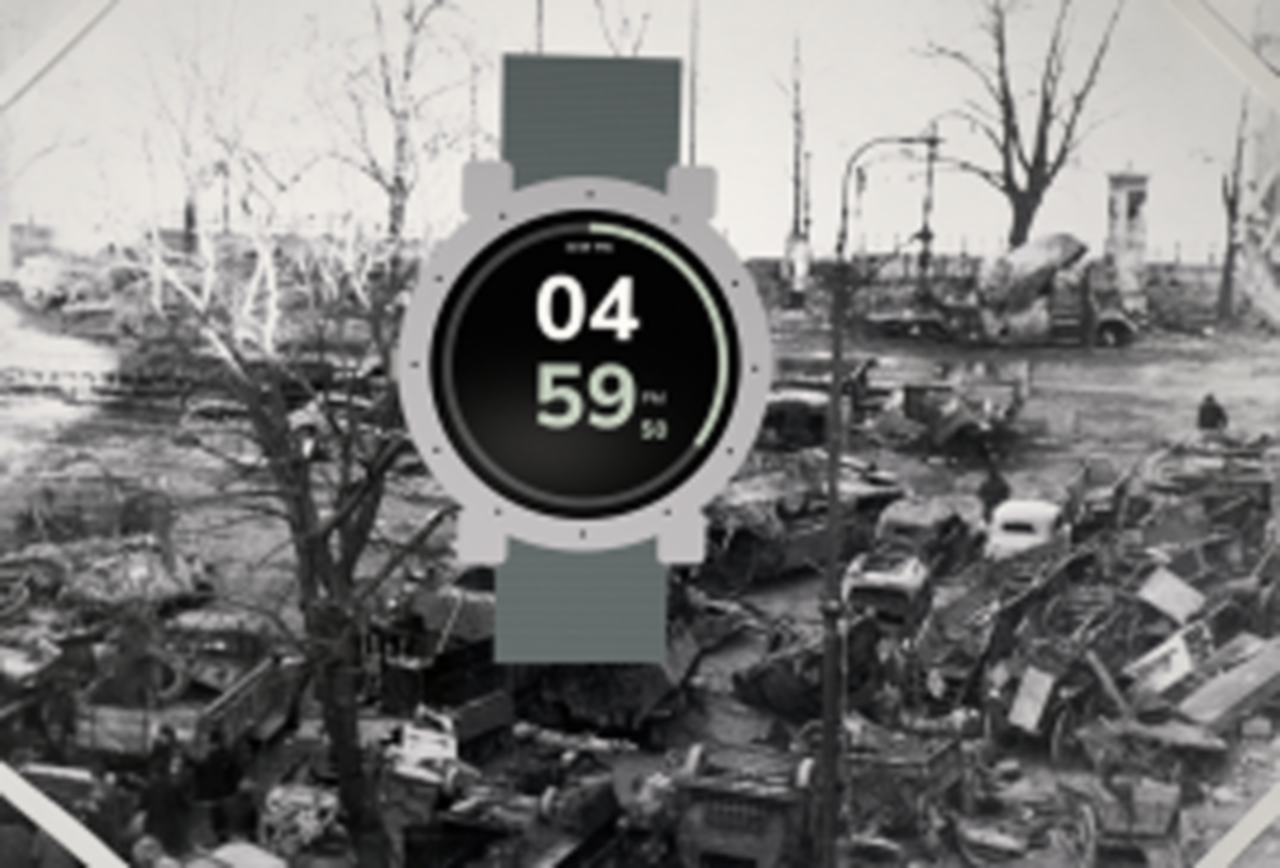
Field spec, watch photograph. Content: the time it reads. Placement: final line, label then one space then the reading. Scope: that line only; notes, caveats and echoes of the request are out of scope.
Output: 4:59
